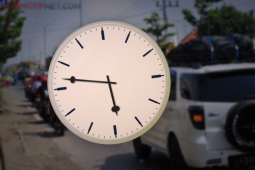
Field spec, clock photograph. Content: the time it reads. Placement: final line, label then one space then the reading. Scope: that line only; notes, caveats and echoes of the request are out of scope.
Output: 5:47
